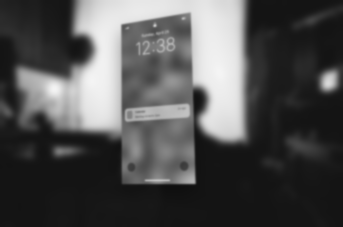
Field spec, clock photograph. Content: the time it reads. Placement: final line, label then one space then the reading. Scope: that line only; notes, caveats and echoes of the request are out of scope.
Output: 12:38
